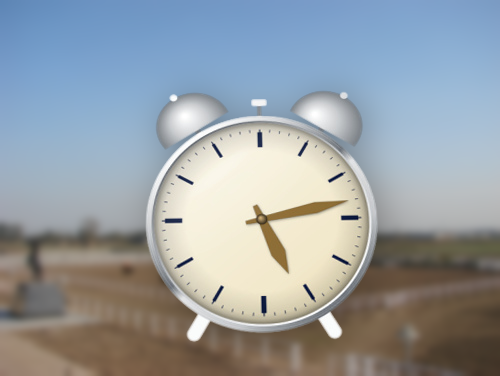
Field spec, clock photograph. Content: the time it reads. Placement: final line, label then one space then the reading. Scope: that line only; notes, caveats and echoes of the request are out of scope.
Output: 5:13
